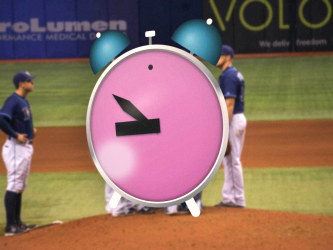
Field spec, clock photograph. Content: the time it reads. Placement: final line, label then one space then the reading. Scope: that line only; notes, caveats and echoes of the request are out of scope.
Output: 8:51
